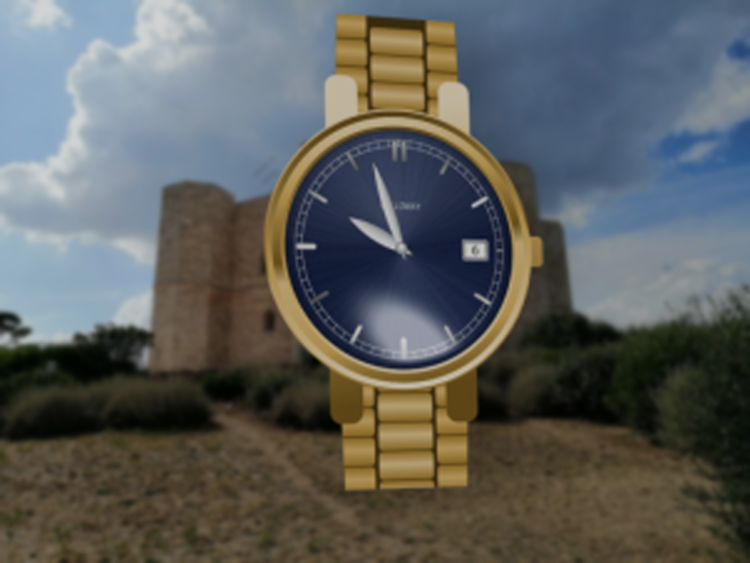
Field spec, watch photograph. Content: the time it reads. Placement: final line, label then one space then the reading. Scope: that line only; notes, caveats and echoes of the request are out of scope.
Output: 9:57
